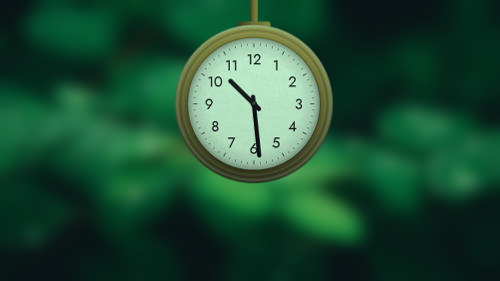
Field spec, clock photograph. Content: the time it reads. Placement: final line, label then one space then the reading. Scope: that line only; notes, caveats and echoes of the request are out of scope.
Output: 10:29
